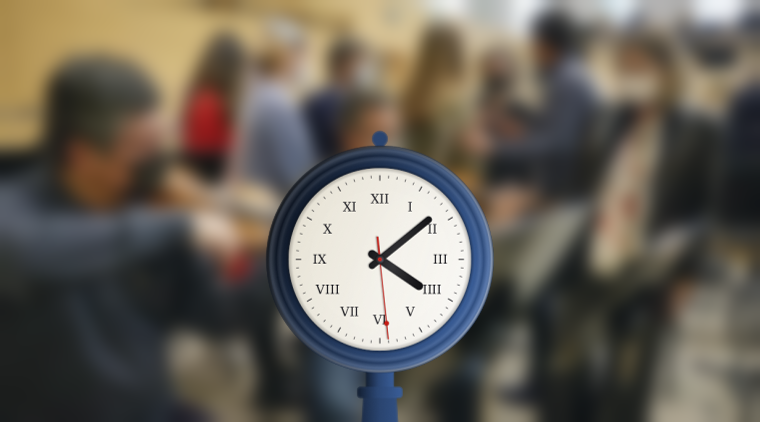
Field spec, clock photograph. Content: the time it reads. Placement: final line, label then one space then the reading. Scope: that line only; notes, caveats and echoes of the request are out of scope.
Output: 4:08:29
